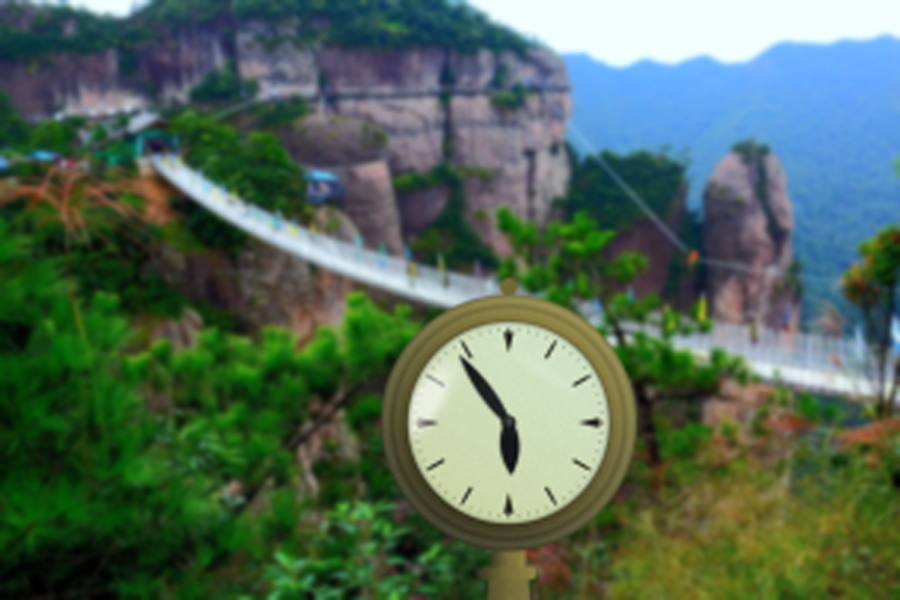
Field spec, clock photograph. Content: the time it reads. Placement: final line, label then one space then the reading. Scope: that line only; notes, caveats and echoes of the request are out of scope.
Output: 5:54
